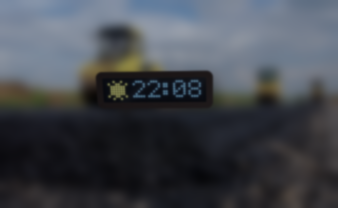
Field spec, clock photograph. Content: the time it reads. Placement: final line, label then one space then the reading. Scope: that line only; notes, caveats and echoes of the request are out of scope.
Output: 22:08
